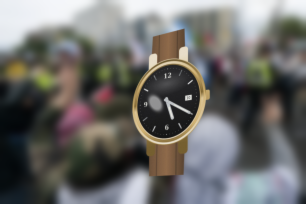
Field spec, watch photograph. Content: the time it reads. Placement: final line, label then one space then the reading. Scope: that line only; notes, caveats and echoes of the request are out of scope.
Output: 5:20
